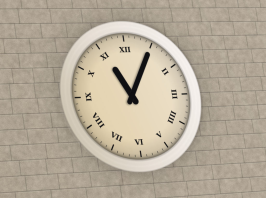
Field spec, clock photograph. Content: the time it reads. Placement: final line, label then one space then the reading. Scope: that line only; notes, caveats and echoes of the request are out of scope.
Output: 11:05
